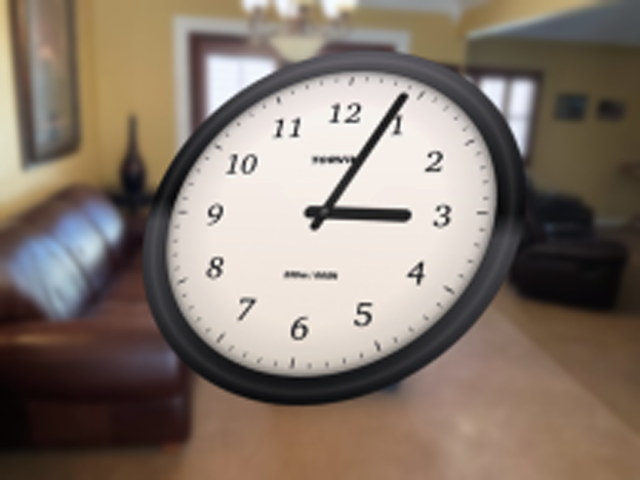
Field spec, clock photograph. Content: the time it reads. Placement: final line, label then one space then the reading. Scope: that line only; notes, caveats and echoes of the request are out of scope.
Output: 3:04
